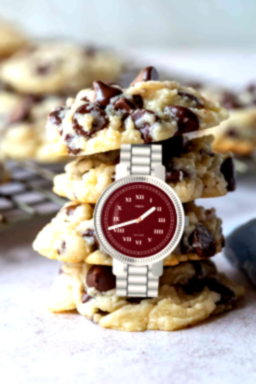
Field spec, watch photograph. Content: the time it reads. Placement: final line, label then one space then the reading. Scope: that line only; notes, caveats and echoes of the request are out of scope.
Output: 1:42
